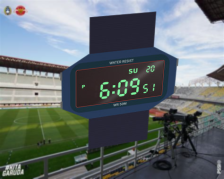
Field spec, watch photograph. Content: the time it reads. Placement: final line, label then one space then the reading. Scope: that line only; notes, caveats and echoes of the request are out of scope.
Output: 6:09:51
